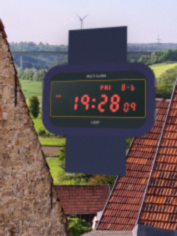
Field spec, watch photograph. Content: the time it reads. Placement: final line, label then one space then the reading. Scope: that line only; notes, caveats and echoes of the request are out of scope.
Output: 19:28
